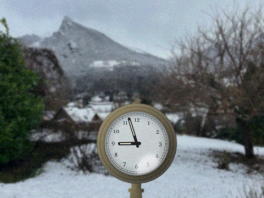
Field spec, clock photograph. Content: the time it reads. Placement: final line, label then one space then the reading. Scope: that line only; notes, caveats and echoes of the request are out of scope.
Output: 8:57
